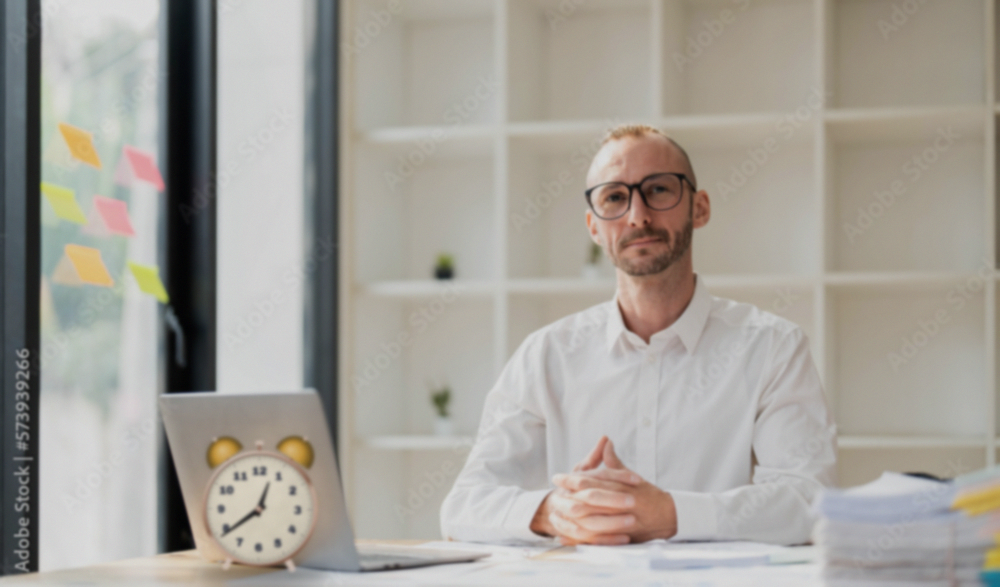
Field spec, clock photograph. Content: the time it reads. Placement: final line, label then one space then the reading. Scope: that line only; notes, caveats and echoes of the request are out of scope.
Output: 12:39
